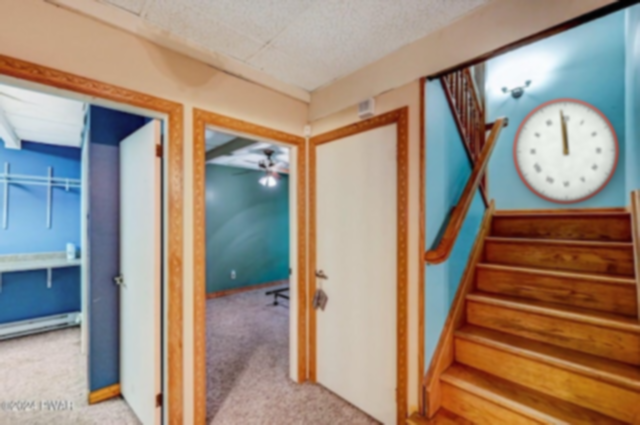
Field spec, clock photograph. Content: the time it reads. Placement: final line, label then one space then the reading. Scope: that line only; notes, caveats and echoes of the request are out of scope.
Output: 11:59
